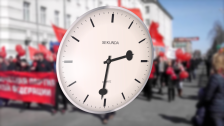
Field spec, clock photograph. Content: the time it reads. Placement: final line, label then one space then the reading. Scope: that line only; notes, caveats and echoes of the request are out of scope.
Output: 2:31
